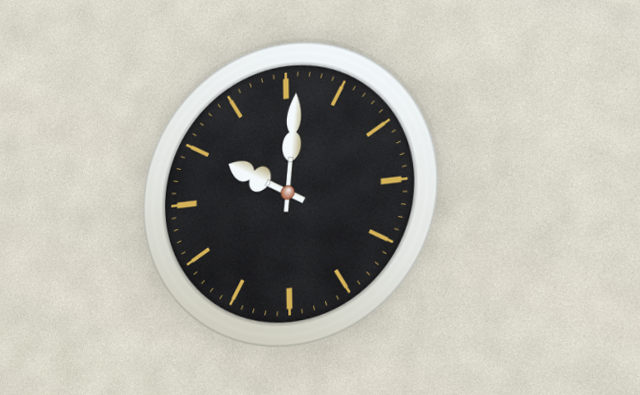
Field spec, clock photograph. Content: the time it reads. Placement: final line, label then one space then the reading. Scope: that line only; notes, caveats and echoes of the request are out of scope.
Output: 10:01
